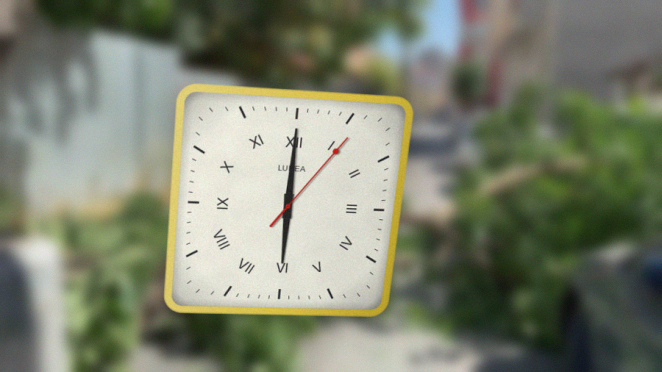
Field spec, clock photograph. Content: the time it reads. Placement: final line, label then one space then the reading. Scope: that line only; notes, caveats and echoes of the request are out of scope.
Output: 6:00:06
